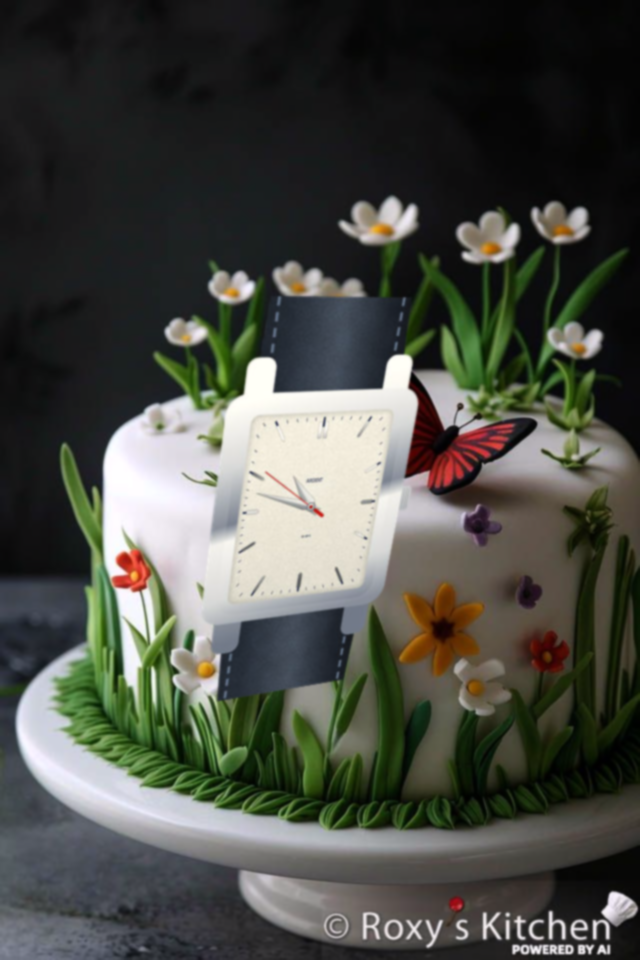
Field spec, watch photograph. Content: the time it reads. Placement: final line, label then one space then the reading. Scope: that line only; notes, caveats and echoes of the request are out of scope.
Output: 10:47:51
